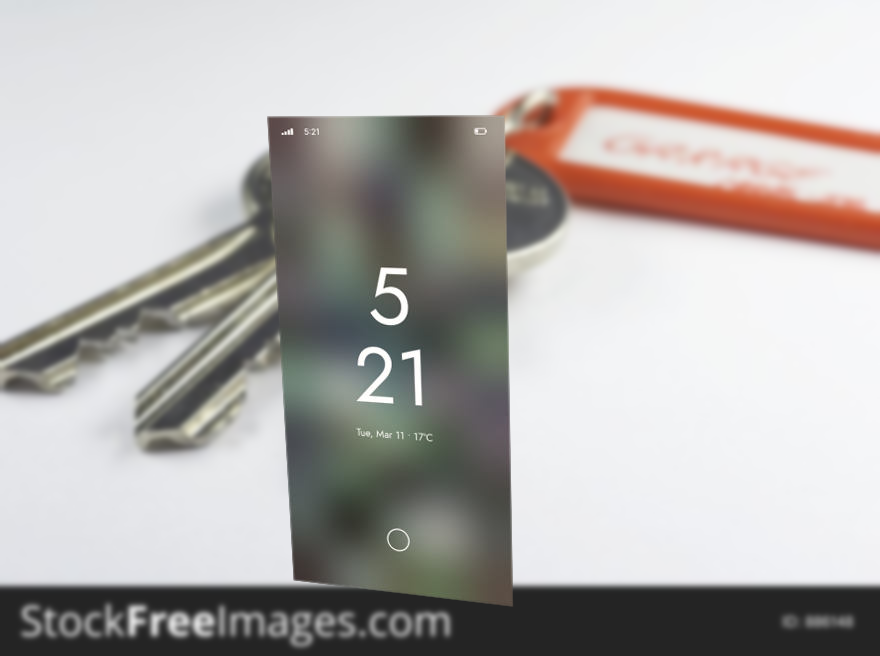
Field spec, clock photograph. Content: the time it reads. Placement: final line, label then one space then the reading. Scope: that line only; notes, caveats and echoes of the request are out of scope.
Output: 5:21
